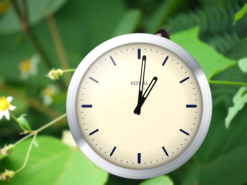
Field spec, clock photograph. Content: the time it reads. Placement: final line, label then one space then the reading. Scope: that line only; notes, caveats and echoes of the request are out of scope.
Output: 1:01
